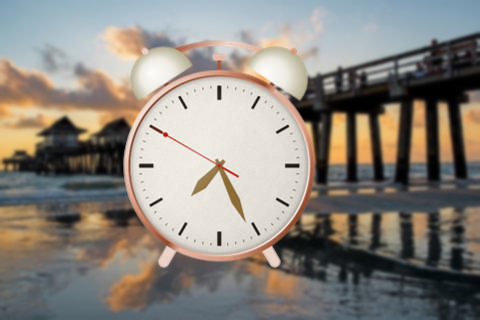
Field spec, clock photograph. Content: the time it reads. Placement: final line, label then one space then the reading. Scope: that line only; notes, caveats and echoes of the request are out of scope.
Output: 7:25:50
